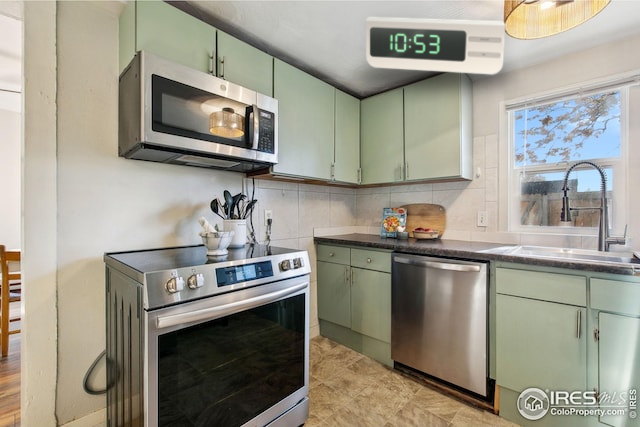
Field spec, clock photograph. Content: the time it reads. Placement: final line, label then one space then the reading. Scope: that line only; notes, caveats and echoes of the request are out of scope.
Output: 10:53
